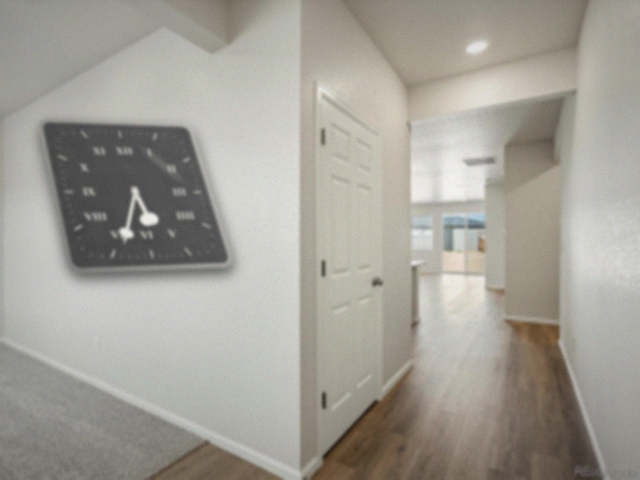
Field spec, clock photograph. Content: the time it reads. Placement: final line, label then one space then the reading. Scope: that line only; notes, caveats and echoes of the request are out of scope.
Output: 5:34
